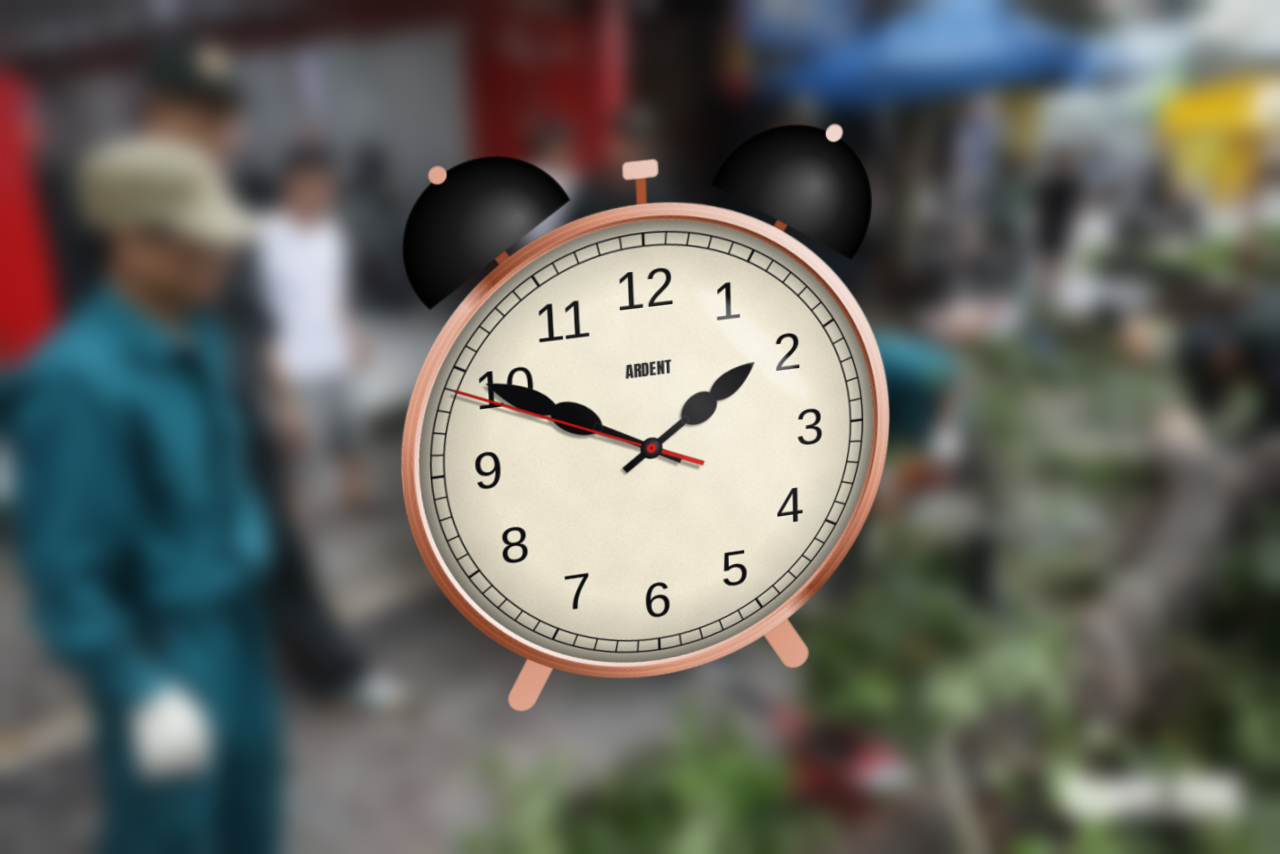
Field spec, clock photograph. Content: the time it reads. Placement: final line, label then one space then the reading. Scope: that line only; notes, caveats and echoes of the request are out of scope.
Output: 1:49:49
